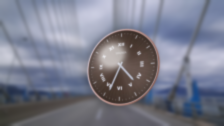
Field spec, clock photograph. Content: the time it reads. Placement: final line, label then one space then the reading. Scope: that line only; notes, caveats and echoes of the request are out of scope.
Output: 4:34
